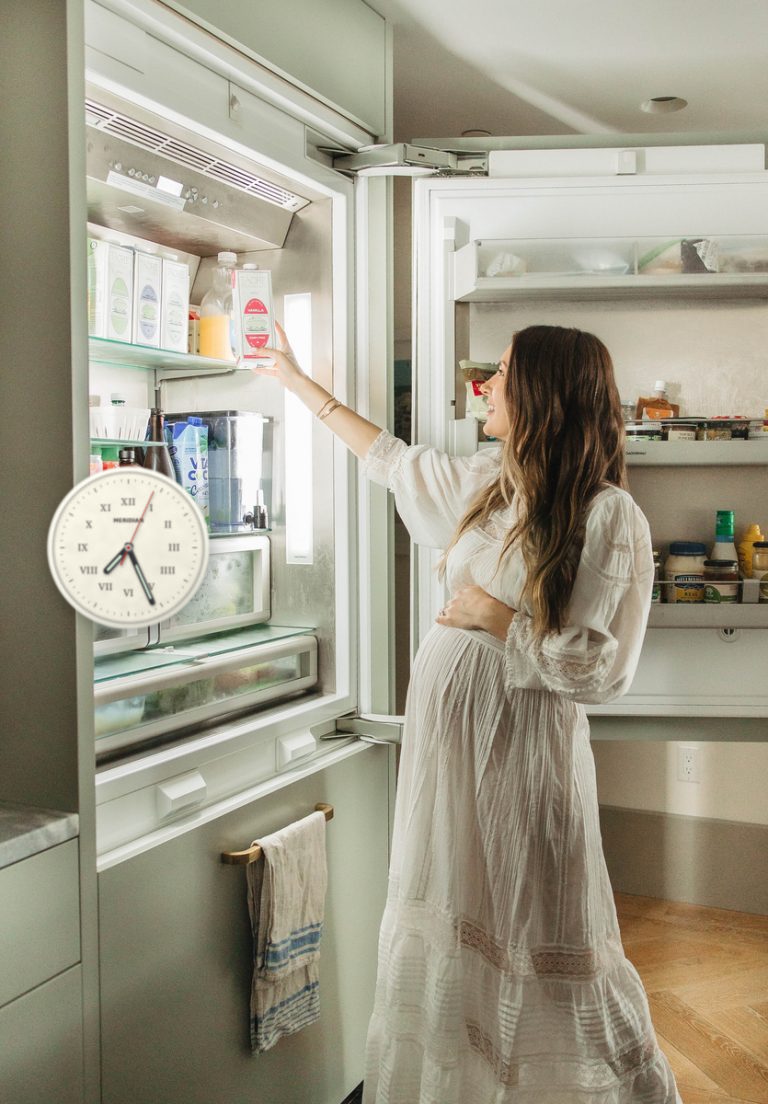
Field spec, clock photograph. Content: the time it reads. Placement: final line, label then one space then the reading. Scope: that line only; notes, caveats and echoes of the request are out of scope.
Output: 7:26:04
